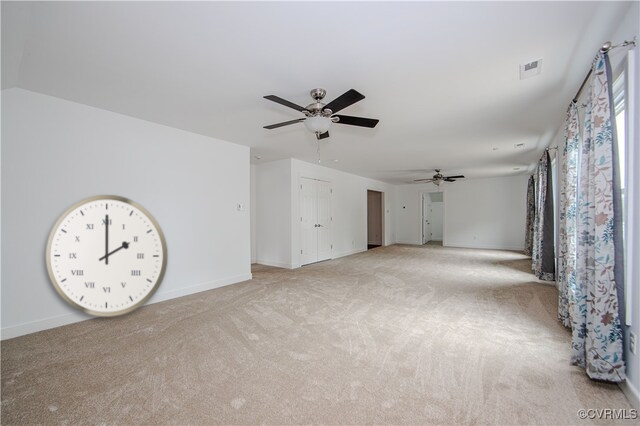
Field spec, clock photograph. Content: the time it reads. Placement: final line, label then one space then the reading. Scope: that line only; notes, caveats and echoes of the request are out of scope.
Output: 2:00
